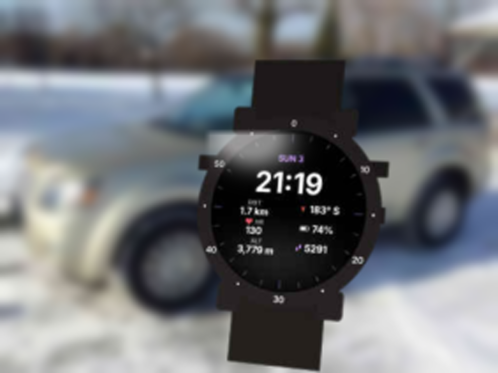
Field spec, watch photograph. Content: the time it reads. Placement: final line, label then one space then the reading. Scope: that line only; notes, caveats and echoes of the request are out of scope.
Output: 21:19
